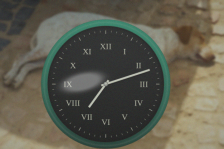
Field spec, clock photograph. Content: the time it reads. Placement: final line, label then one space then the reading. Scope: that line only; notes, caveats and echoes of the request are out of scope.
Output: 7:12
